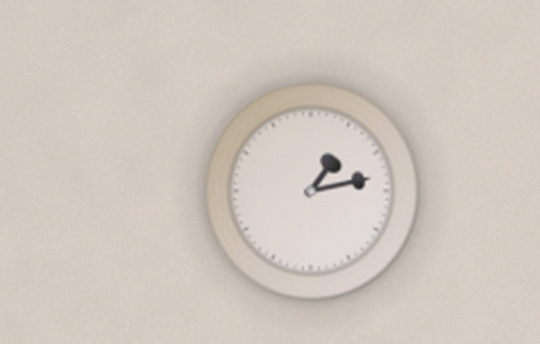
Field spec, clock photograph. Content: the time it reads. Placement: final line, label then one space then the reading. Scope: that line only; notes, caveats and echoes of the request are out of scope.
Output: 1:13
